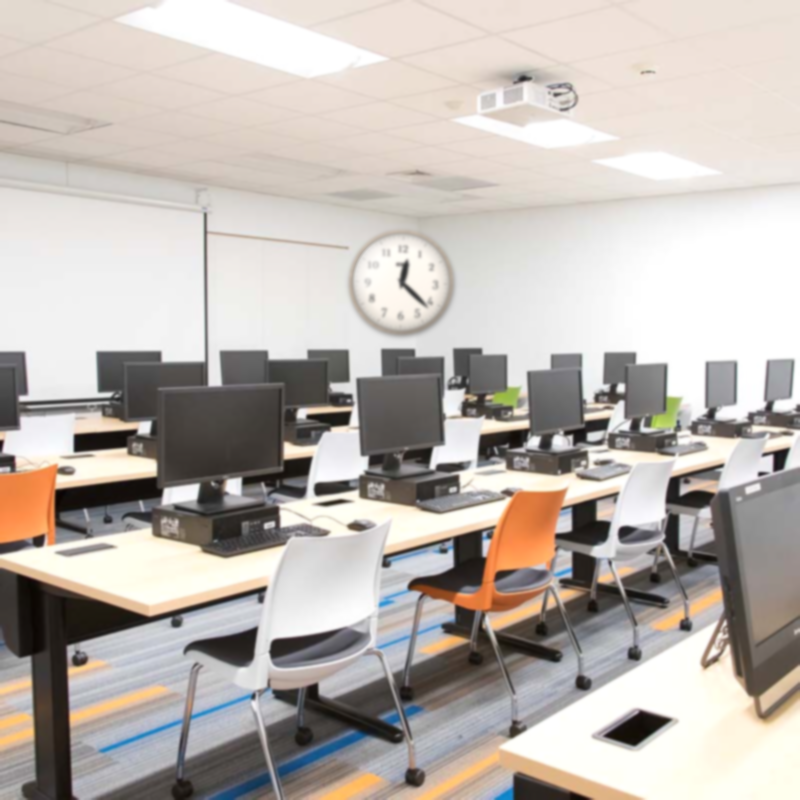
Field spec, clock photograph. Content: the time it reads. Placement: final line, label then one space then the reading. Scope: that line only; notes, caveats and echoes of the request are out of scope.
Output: 12:22
